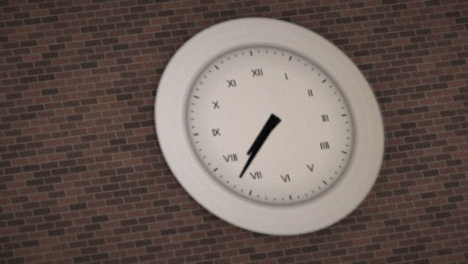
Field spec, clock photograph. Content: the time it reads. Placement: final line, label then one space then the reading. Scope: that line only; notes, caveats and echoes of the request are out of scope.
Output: 7:37
